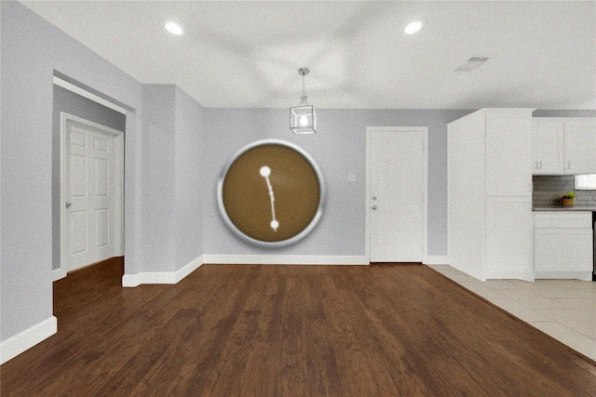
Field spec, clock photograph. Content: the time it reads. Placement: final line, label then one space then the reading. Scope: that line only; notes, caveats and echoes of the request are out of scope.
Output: 11:29
